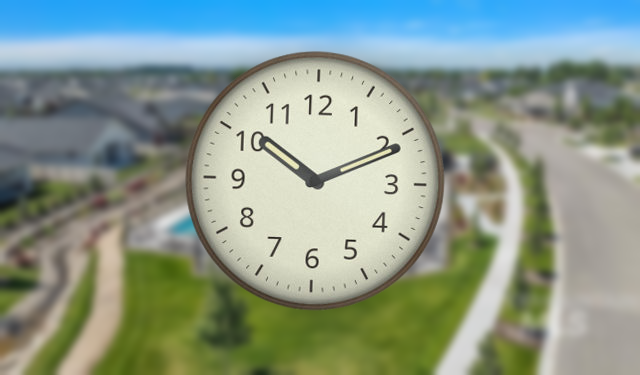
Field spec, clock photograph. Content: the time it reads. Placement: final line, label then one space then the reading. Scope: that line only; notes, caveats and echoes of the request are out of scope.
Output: 10:11
